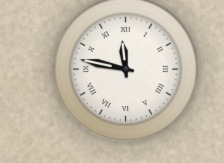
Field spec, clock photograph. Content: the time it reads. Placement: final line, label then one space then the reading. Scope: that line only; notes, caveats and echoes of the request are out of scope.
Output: 11:47
